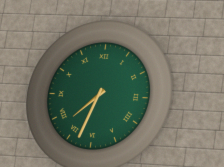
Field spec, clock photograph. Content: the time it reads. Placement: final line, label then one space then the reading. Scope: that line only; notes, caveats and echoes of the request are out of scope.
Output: 7:33
